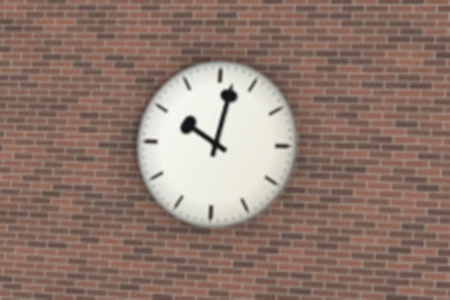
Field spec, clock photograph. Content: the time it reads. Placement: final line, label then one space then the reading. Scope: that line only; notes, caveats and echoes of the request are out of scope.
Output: 10:02
